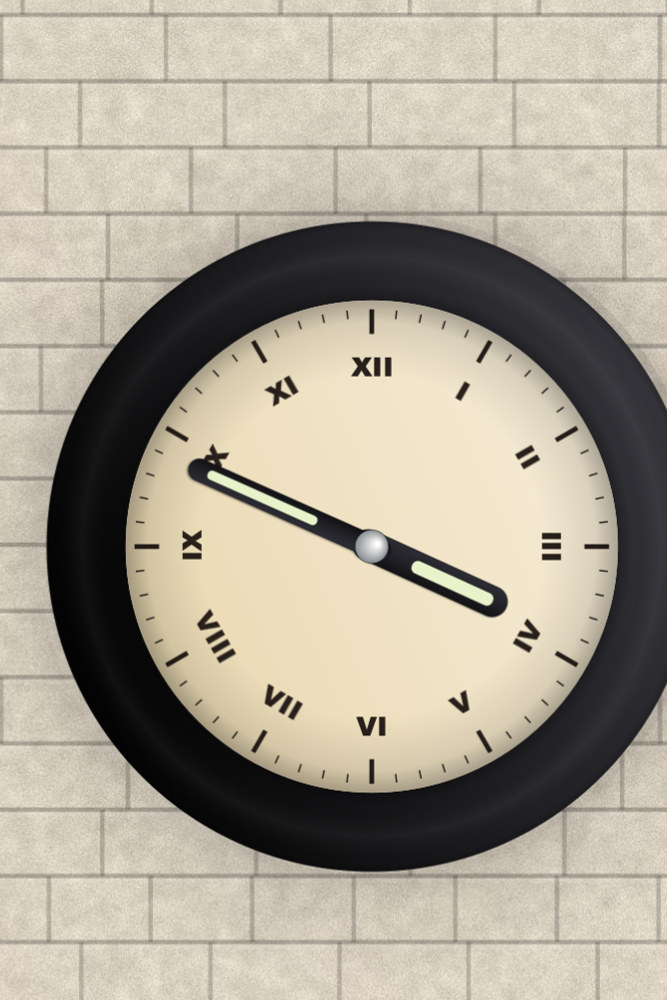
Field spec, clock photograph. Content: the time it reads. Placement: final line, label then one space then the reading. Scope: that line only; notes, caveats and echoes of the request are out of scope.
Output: 3:49
